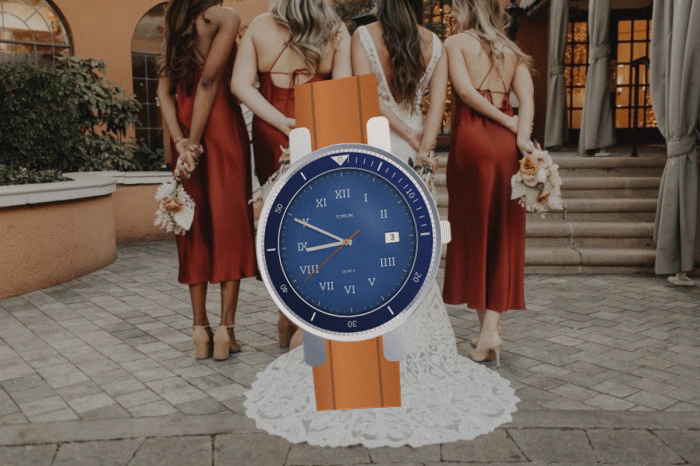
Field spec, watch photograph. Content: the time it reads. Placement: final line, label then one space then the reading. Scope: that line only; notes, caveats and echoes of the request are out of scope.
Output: 8:49:39
